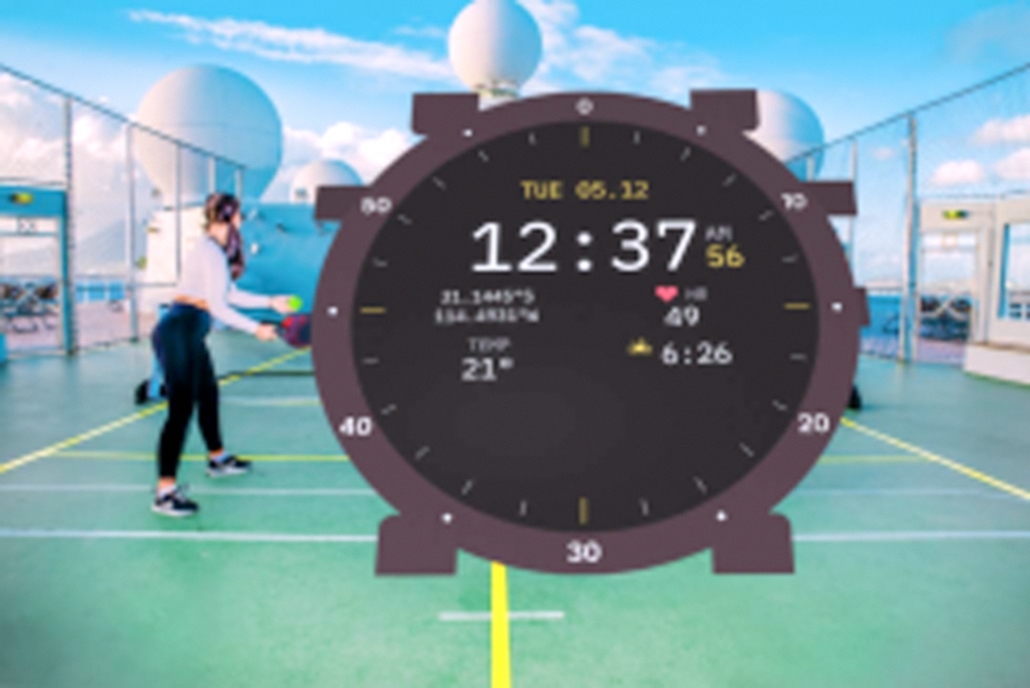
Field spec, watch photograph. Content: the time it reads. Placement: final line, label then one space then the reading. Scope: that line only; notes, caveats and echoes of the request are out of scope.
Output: 12:37
